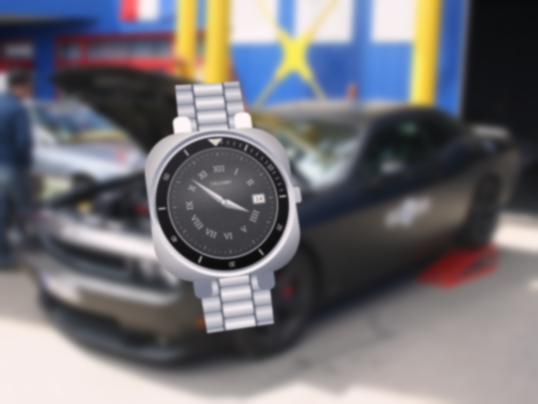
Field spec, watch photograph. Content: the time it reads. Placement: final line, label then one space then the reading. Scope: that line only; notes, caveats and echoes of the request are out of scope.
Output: 3:52
